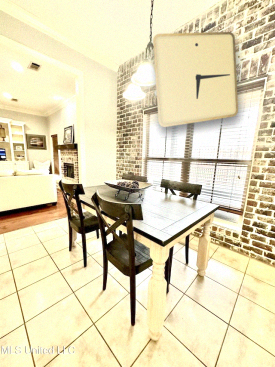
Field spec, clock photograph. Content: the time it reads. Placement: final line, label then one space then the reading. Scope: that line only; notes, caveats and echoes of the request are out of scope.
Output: 6:15
